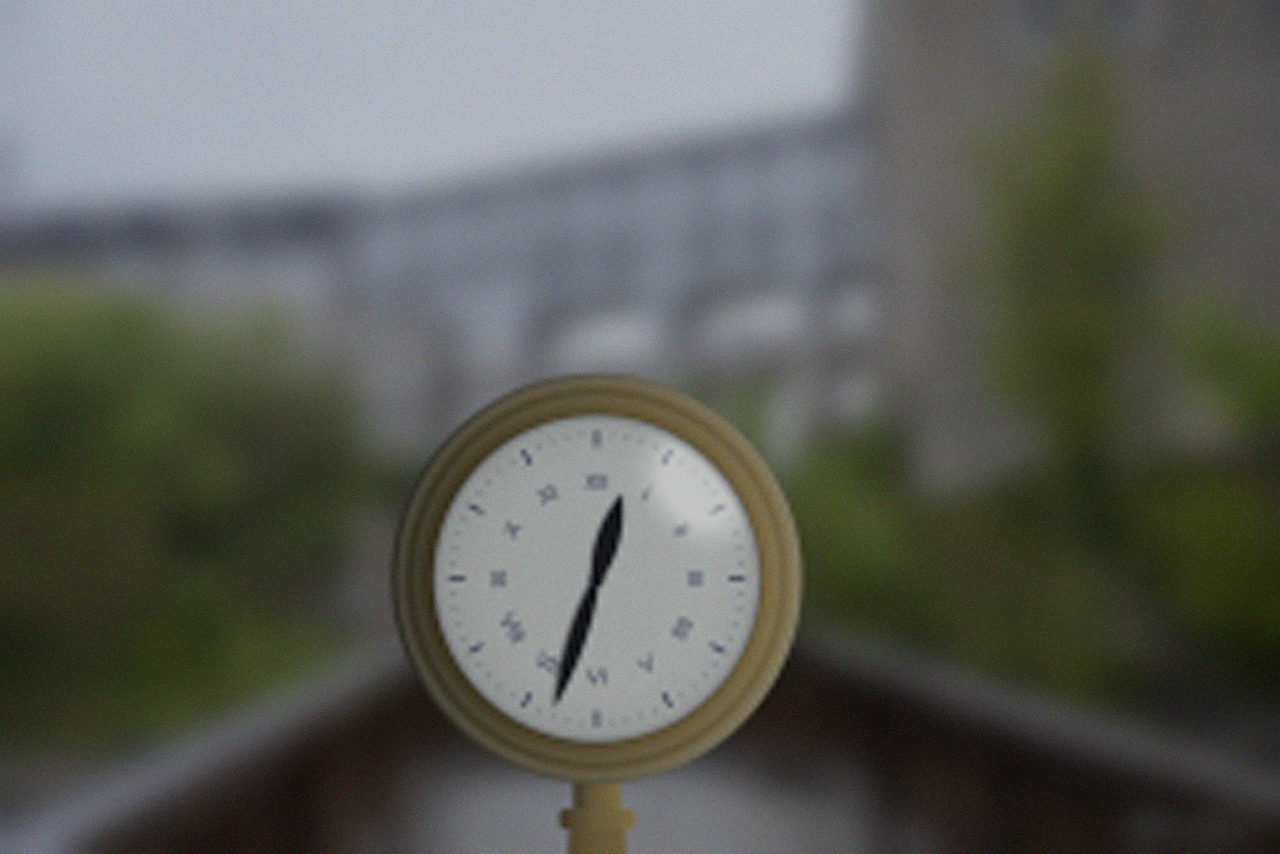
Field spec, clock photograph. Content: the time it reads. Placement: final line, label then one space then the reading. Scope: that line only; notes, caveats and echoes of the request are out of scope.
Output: 12:33
